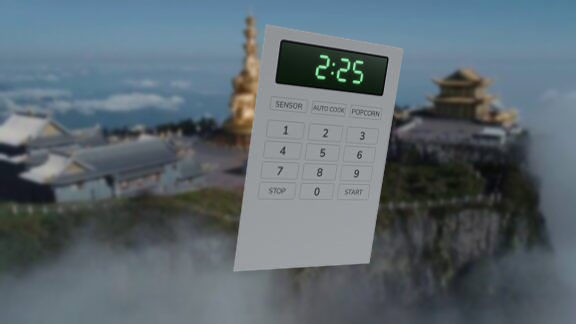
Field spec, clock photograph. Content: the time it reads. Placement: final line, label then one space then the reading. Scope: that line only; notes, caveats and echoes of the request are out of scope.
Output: 2:25
